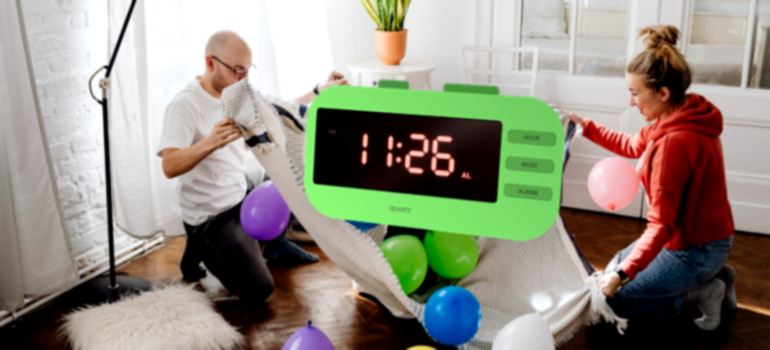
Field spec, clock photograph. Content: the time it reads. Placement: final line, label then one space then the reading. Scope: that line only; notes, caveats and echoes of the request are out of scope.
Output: 11:26
